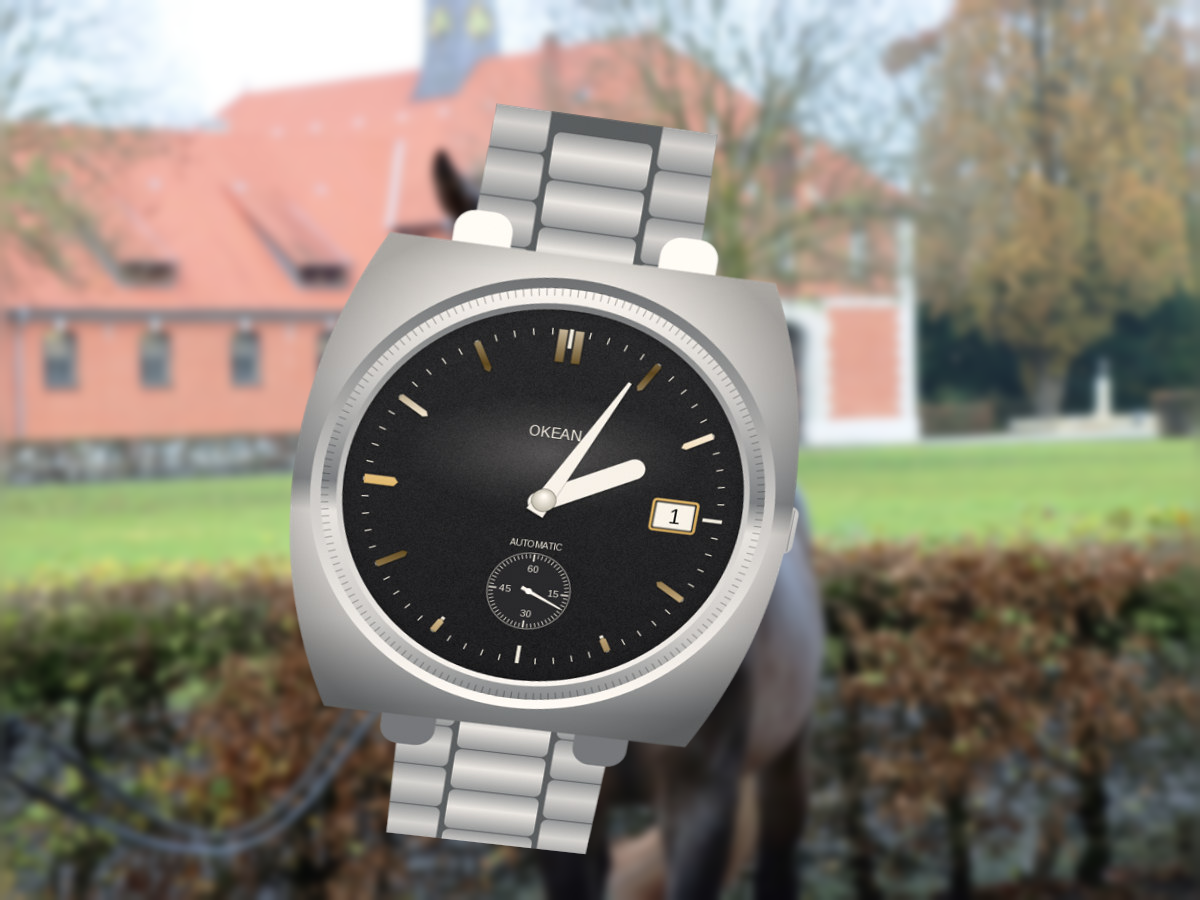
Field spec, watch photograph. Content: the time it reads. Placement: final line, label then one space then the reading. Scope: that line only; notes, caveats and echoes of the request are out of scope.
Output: 2:04:19
